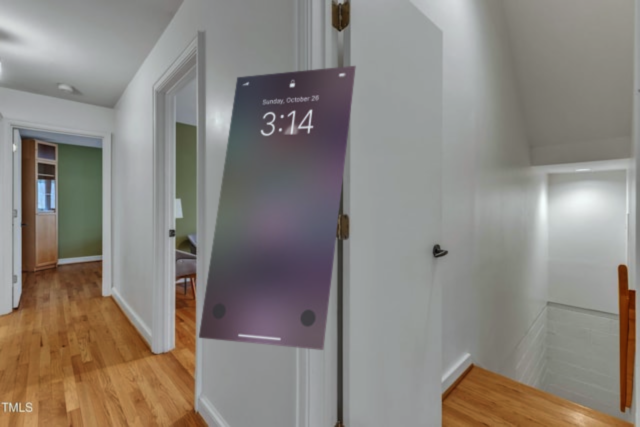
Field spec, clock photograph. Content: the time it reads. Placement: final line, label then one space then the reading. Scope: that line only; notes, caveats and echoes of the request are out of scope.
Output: 3:14
